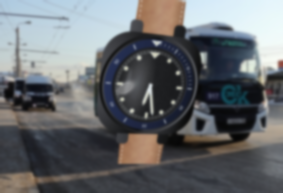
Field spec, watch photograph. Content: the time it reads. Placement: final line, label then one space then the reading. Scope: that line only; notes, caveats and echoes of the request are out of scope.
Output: 6:28
